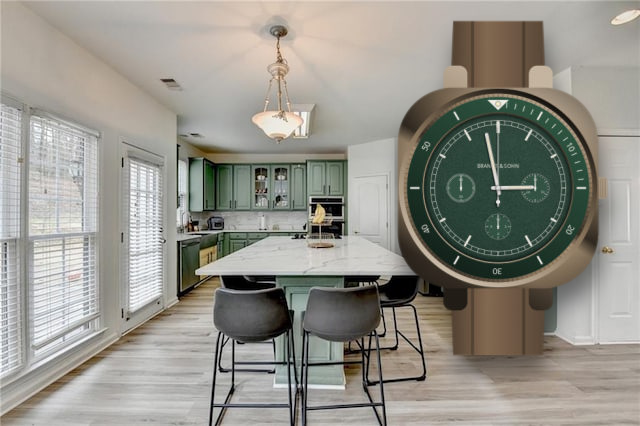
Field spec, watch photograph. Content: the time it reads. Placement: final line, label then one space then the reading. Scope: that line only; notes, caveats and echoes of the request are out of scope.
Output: 2:58
